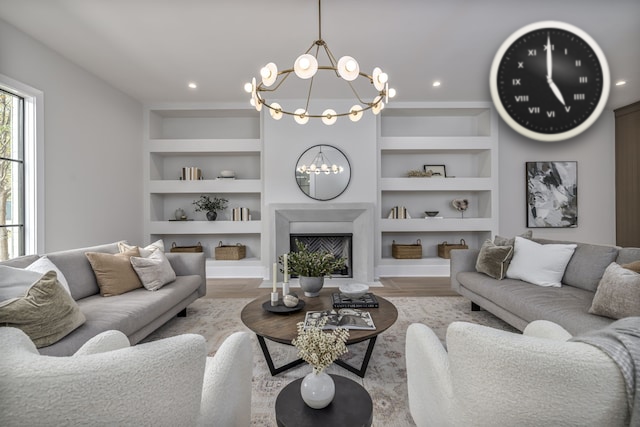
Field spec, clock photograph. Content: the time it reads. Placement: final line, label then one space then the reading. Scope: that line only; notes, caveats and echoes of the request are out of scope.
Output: 5:00
